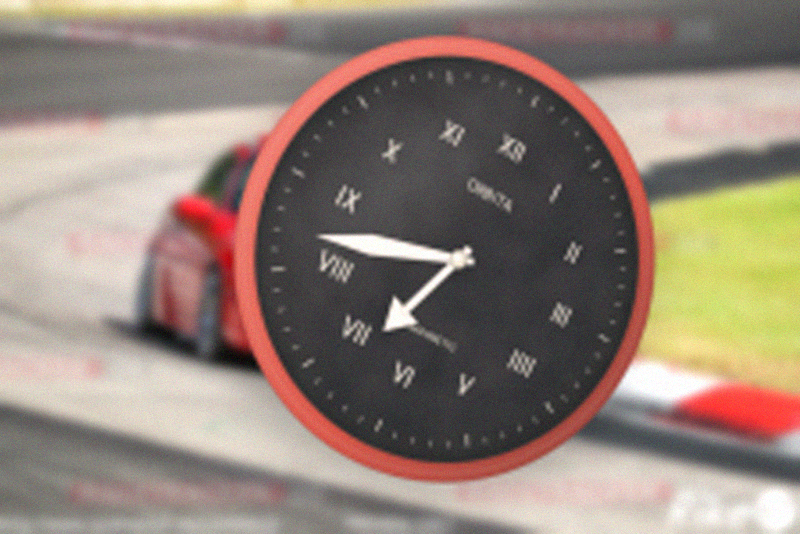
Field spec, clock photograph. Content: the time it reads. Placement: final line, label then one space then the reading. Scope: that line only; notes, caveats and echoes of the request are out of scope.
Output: 6:42
